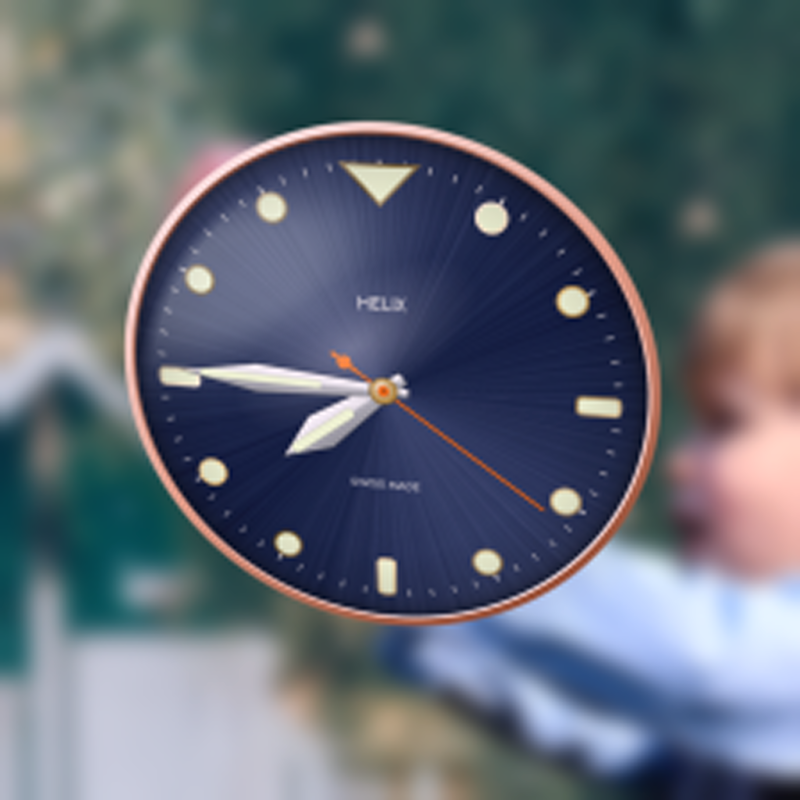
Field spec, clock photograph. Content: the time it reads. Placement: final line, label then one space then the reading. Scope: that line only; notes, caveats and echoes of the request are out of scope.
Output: 7:45:21
